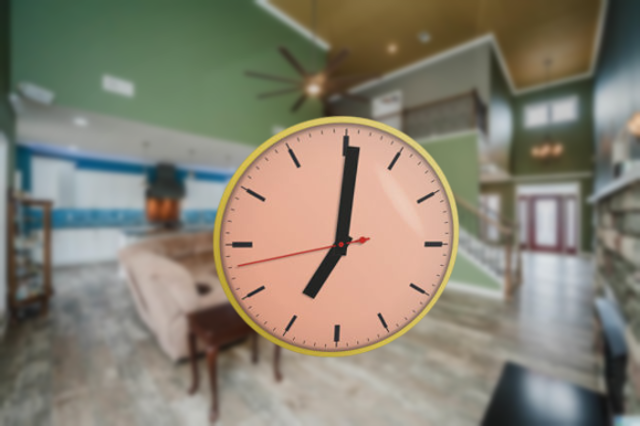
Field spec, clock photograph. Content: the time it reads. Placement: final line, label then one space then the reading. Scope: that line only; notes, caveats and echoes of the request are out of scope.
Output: 7:00:43
